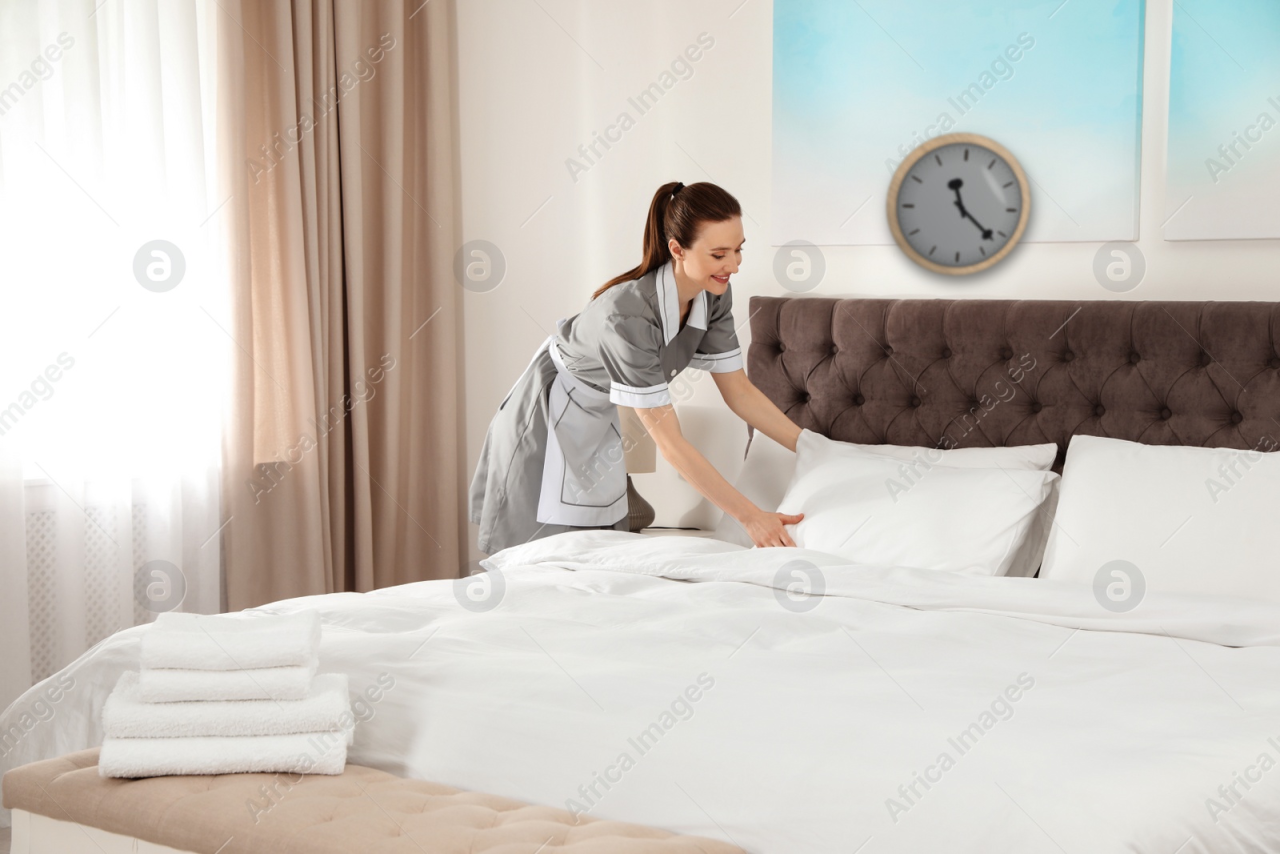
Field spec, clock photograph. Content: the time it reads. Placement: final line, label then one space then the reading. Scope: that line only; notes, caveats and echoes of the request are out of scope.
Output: 11:22
